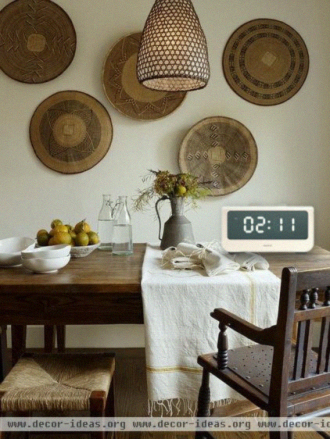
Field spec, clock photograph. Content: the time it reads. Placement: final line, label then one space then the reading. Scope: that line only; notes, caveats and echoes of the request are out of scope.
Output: 2:11
